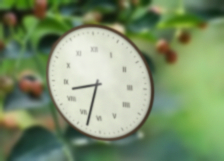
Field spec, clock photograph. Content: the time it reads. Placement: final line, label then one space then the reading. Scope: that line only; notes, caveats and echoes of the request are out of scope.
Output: 8:33
